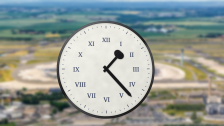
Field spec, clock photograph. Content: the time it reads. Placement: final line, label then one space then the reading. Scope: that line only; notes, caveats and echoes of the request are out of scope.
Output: 1:23
